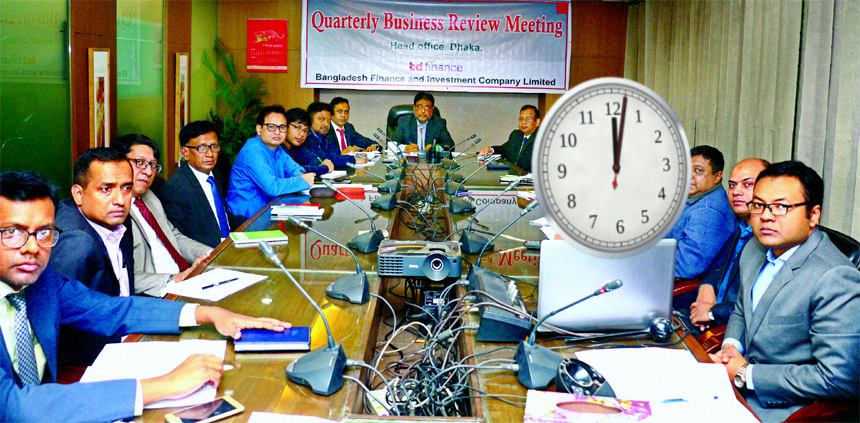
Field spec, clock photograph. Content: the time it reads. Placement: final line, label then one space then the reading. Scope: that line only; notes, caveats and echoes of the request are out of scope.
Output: 12:02:02
